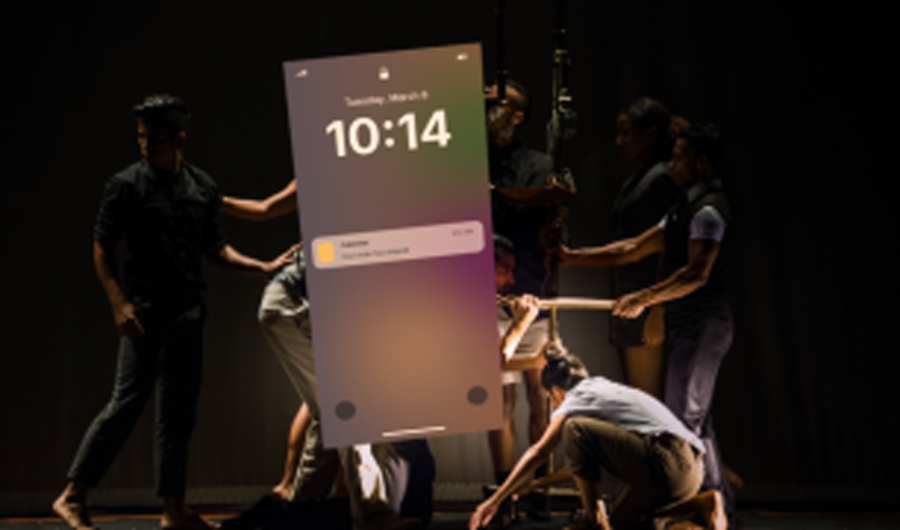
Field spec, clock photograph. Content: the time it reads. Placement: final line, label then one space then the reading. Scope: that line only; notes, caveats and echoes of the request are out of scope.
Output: 10:14
